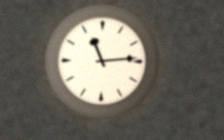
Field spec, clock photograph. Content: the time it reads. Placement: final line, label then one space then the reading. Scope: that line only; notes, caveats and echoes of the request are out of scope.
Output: 11:14
